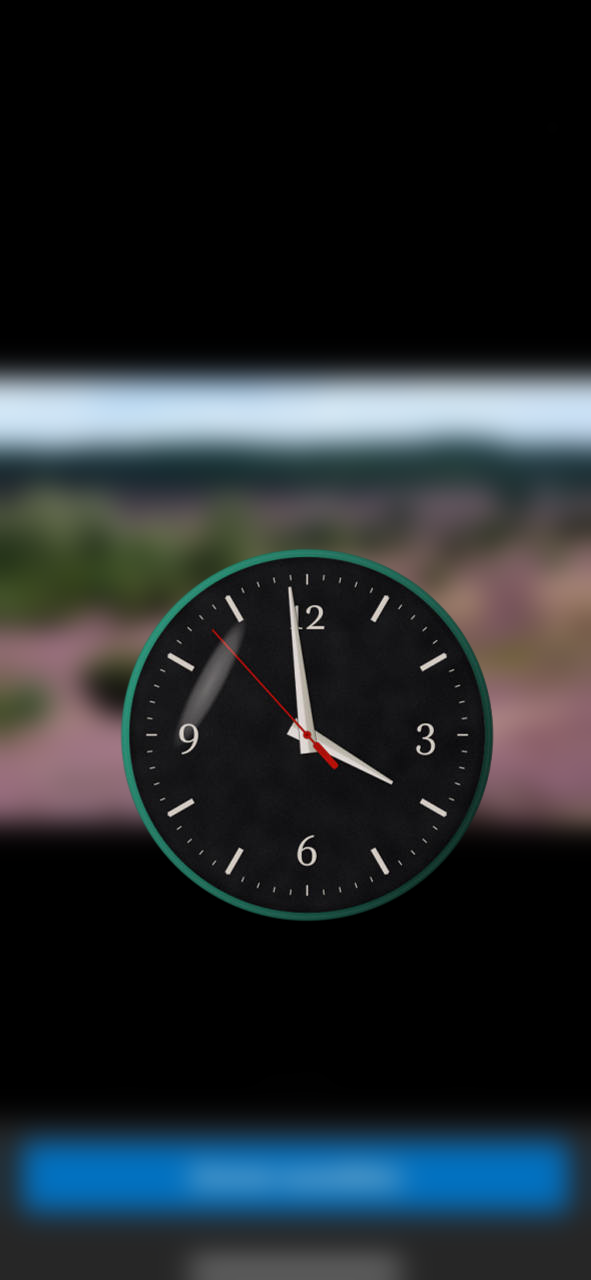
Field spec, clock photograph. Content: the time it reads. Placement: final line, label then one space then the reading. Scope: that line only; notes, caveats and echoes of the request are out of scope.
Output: 3:58:53
